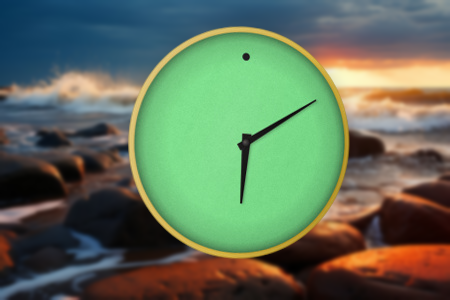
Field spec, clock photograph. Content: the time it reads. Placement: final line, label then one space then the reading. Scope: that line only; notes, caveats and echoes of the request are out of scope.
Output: 6:10
